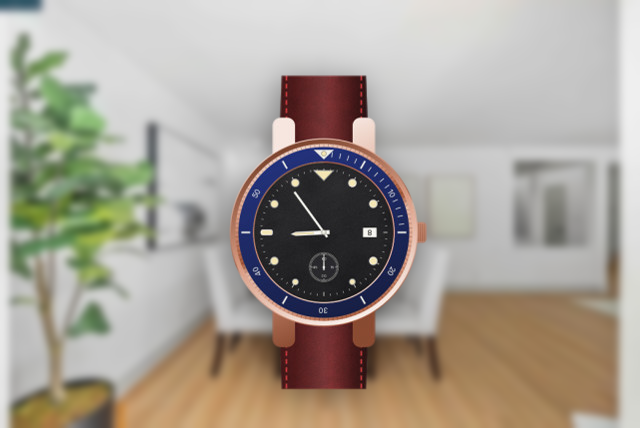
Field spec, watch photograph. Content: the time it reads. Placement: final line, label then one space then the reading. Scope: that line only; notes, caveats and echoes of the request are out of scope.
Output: 8:54
